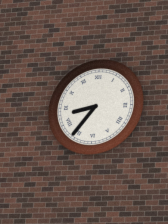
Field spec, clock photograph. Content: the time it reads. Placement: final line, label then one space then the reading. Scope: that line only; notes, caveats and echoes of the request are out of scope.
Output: 8:36
